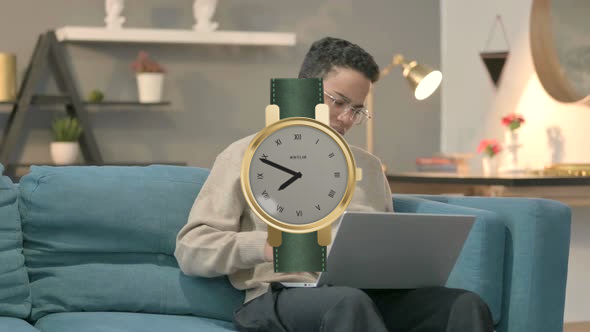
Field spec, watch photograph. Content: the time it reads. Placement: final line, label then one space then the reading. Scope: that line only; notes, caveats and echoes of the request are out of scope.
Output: 7:49
